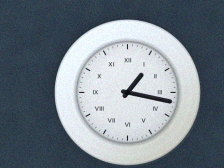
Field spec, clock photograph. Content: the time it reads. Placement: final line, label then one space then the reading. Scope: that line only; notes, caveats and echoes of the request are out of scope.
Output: 1:17
